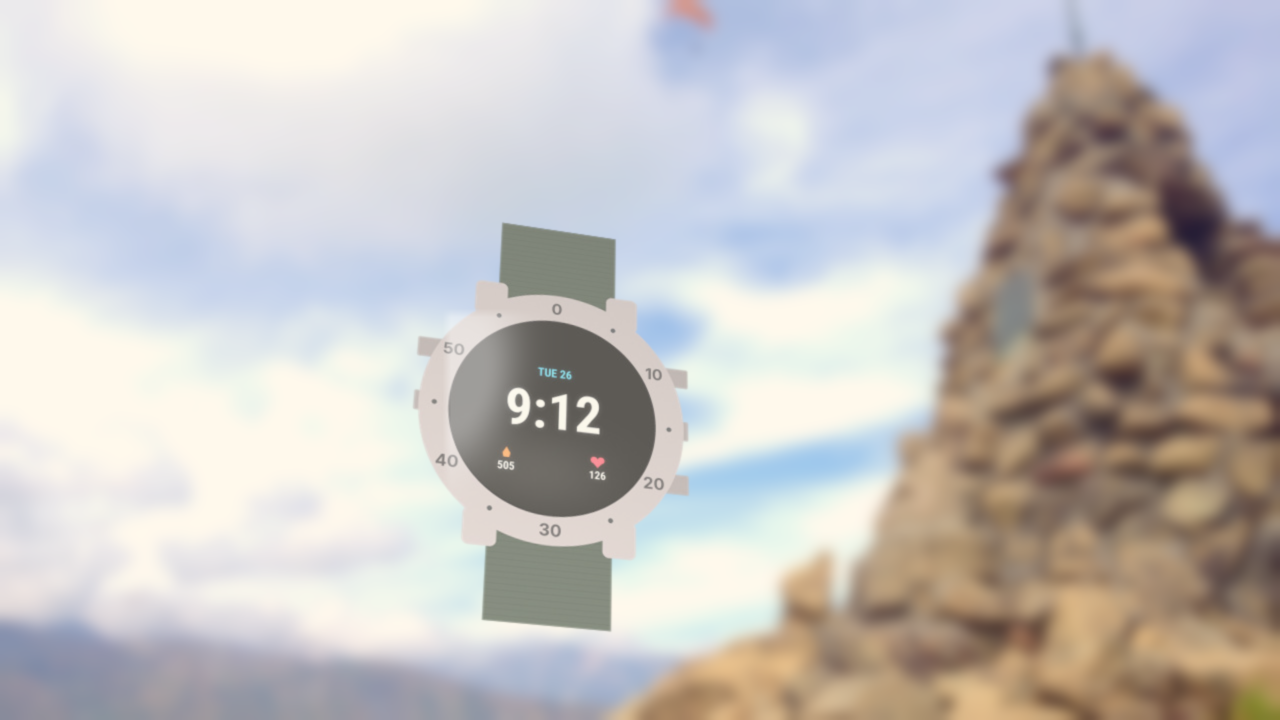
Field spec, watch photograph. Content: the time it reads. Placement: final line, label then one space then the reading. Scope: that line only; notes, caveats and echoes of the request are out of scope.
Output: 9:12
